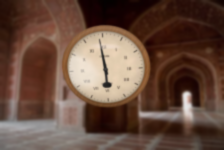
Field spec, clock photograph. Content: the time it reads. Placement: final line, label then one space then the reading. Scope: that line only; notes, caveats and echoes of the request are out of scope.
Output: 5:59
